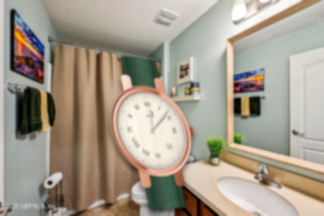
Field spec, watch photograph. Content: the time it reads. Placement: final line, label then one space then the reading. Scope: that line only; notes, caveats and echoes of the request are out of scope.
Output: 12:08
